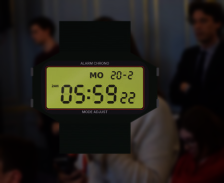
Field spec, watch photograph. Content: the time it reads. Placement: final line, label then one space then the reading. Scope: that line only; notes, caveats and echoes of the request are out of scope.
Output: 5:59:22
